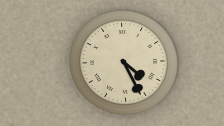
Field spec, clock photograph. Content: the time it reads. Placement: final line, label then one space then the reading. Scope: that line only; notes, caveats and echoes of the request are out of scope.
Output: 4:26
